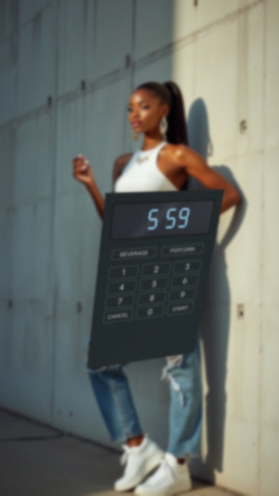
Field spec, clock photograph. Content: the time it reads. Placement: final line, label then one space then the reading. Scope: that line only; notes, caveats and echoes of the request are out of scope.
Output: 5:59
